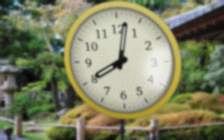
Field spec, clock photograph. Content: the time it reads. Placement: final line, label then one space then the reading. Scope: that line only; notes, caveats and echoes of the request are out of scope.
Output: 8:02
